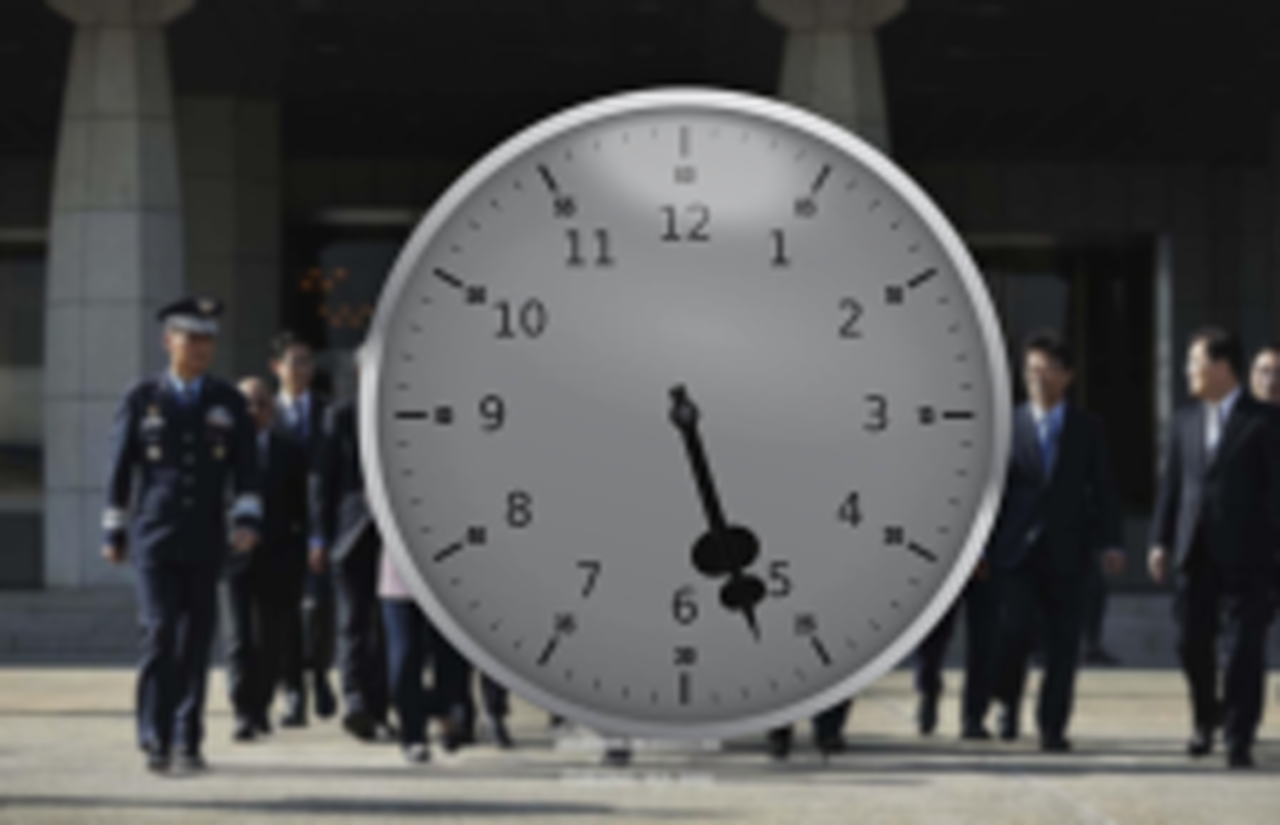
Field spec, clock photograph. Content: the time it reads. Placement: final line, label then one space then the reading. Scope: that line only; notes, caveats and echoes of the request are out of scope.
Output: 5:27
